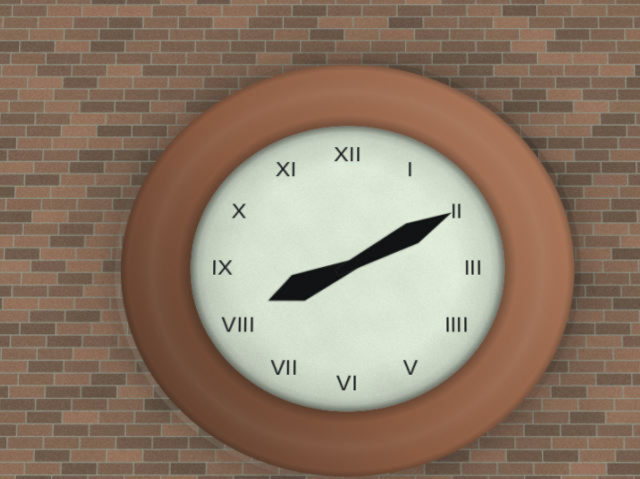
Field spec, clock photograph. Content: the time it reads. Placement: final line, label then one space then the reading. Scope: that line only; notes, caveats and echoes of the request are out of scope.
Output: 8:10
